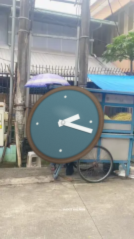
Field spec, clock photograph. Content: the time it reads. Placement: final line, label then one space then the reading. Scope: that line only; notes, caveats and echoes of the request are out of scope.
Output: 2:18
